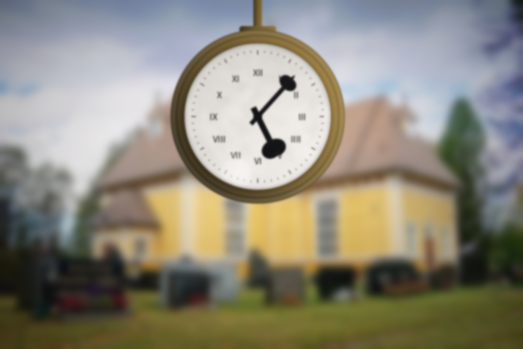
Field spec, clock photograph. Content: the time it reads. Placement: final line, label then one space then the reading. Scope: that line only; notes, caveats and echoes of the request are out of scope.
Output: 5:07
